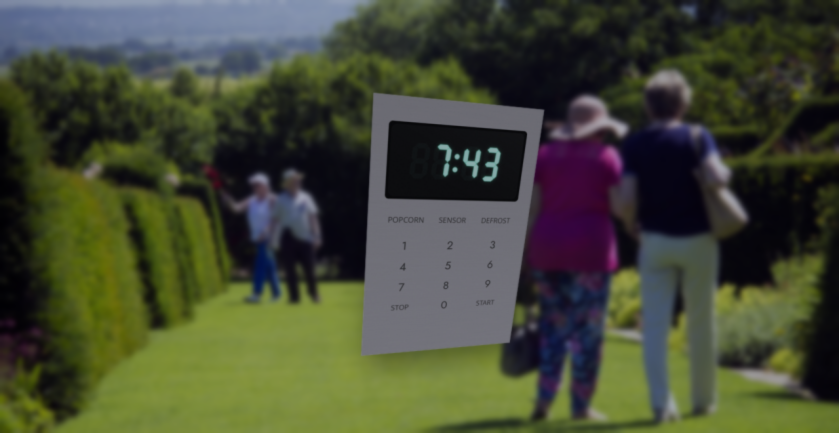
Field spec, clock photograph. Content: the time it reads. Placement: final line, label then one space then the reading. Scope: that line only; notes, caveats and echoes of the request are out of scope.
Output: 7:43
